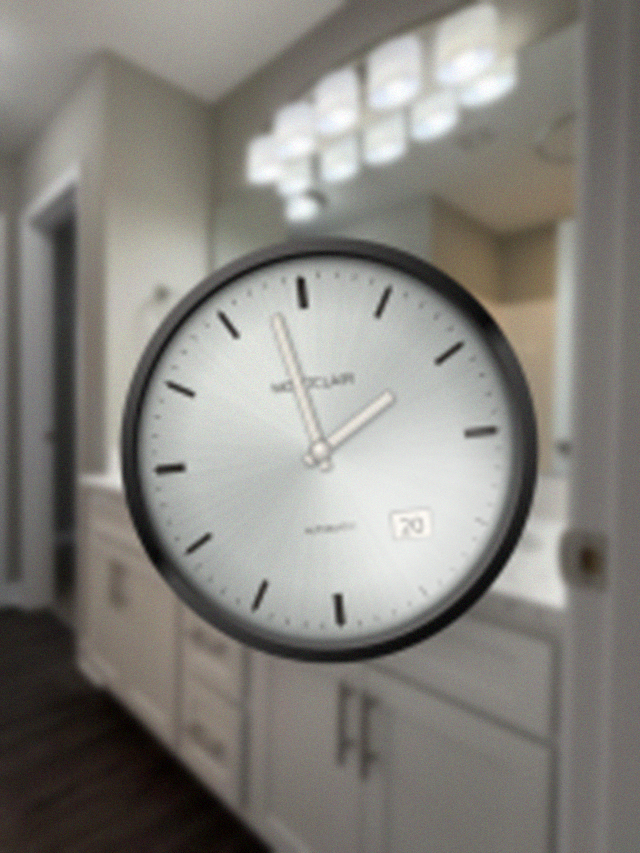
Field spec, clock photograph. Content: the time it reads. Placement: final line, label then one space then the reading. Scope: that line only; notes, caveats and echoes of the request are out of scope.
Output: 1:58
